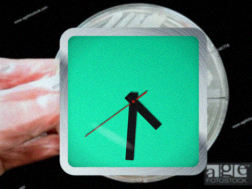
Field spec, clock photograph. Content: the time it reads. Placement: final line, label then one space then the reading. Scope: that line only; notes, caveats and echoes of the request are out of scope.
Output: 4:30:39
